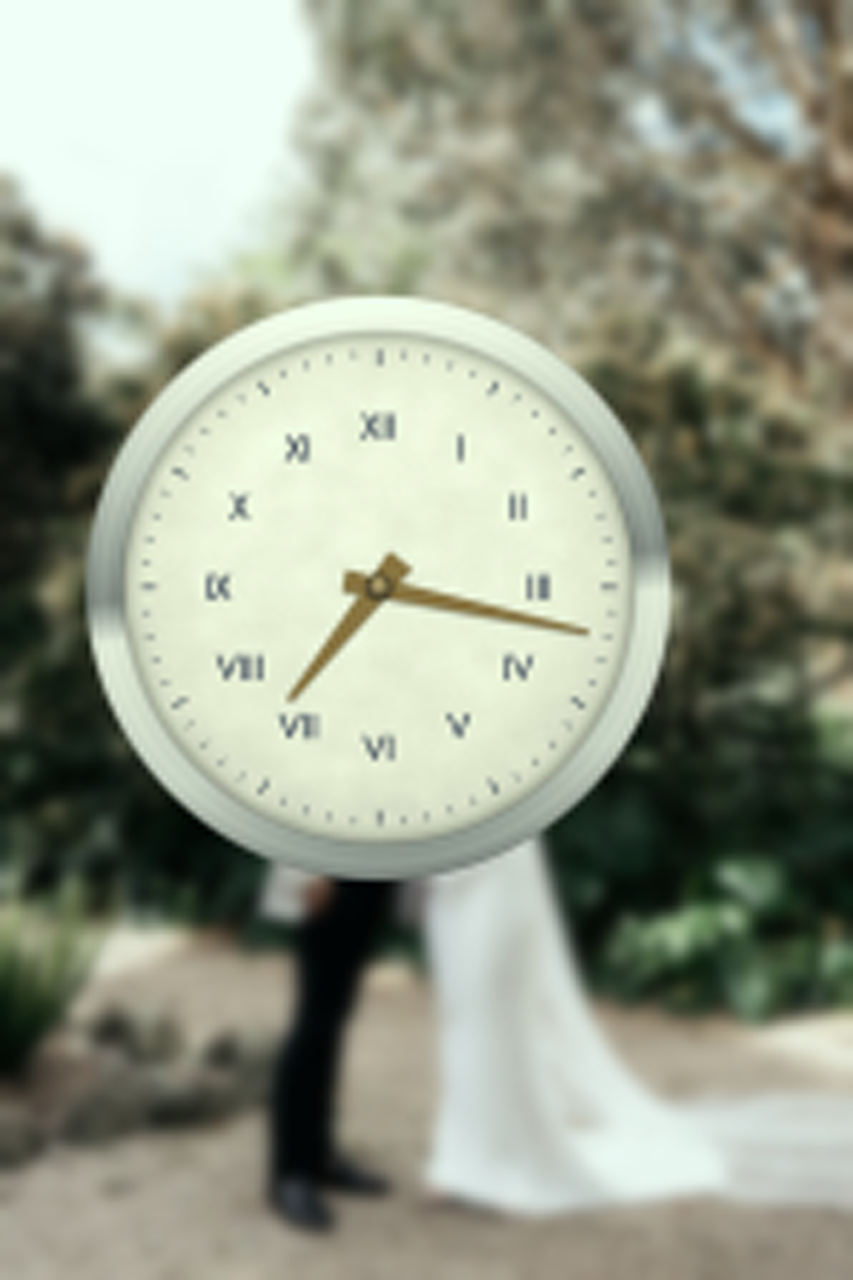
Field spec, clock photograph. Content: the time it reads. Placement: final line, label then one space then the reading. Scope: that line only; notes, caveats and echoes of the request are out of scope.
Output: 7:17
